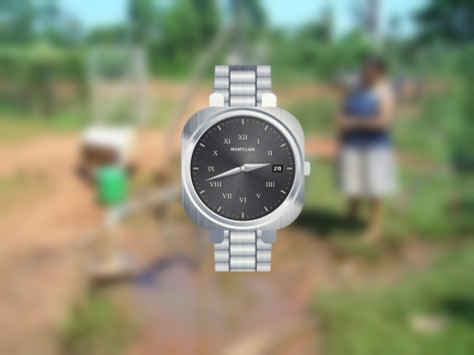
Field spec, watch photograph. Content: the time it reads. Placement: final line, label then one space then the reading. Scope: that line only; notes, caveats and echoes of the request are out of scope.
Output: 2:42
